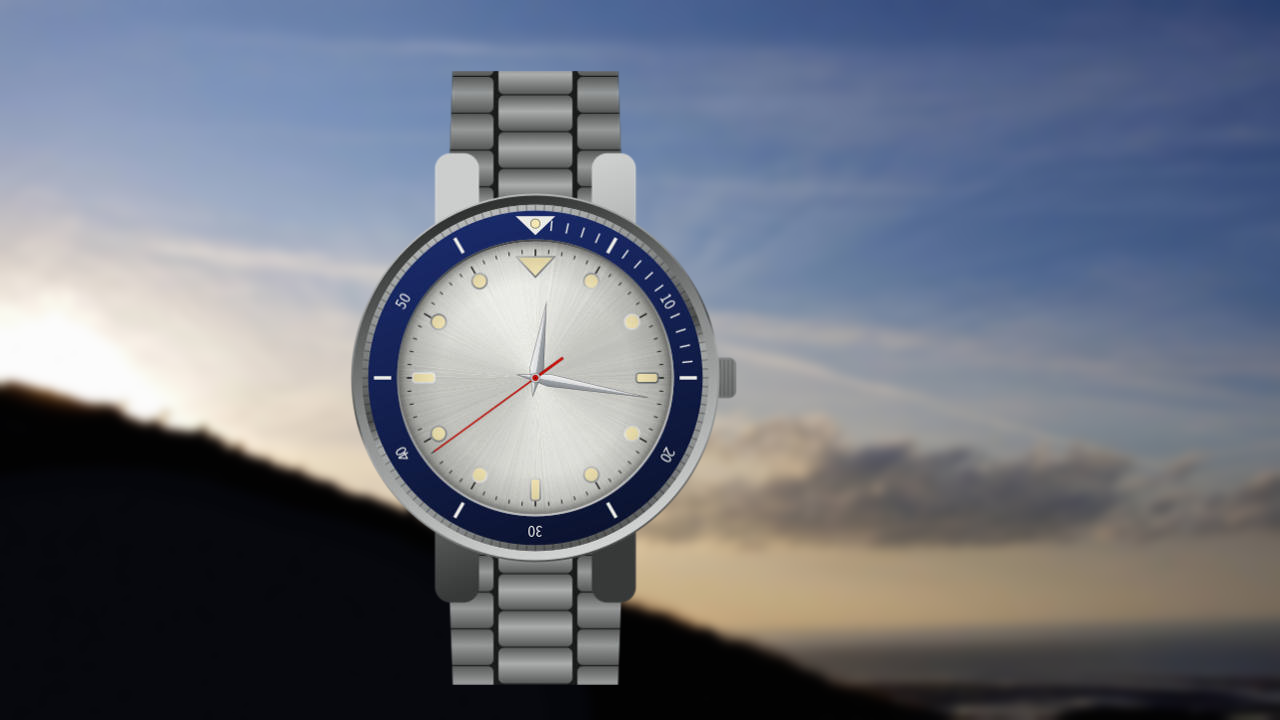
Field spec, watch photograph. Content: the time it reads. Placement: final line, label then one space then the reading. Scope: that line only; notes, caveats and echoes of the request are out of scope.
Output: 12:16:39
